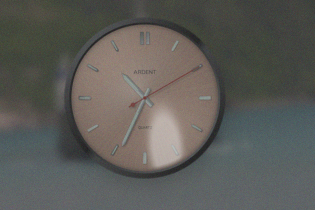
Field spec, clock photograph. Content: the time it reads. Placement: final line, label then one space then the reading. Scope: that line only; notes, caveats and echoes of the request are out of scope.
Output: 10:34:10
